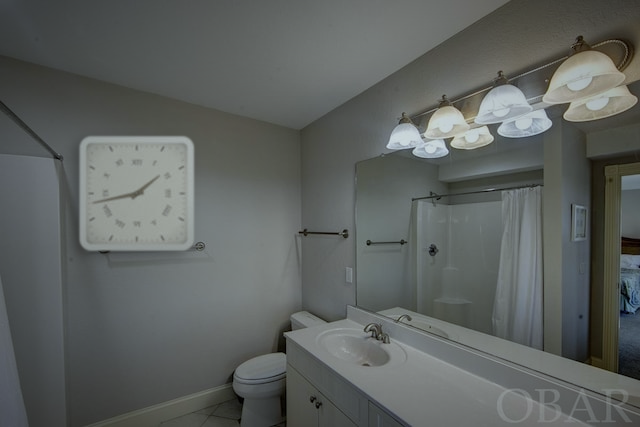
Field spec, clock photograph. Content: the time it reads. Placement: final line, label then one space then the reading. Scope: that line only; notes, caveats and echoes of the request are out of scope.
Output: 1:43
